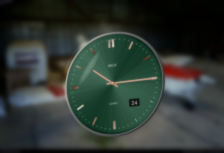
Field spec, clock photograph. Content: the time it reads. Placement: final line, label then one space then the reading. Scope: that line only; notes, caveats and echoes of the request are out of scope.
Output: 10:15
